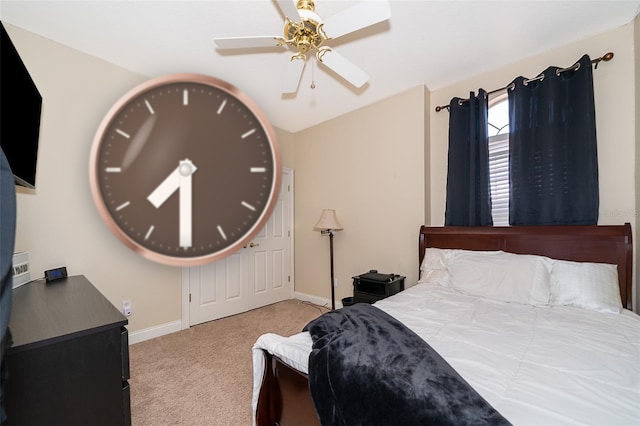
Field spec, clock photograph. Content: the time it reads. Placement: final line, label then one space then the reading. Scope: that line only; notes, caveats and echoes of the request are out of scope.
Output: 7:30
